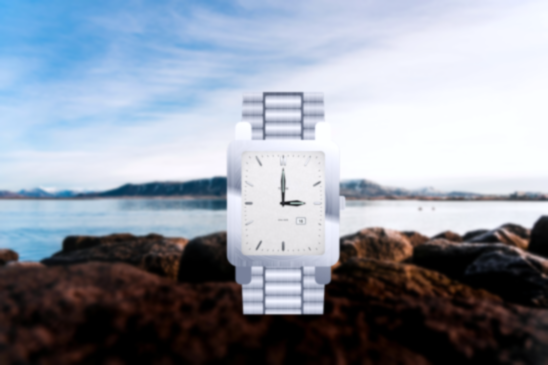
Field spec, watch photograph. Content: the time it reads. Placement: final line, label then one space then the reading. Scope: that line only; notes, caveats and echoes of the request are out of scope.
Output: 3:00
